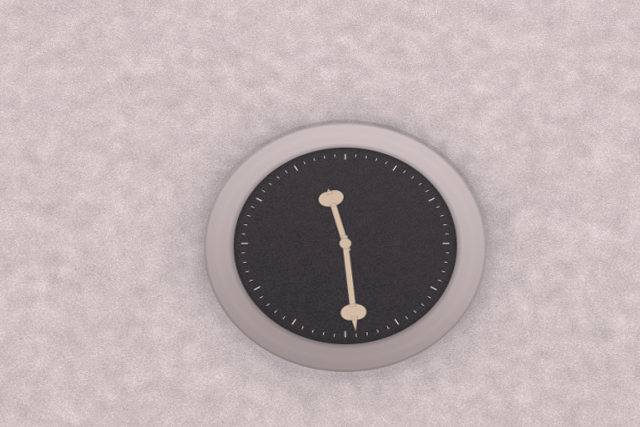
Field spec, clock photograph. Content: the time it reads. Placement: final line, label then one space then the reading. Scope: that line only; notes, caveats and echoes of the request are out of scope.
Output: 11:29
